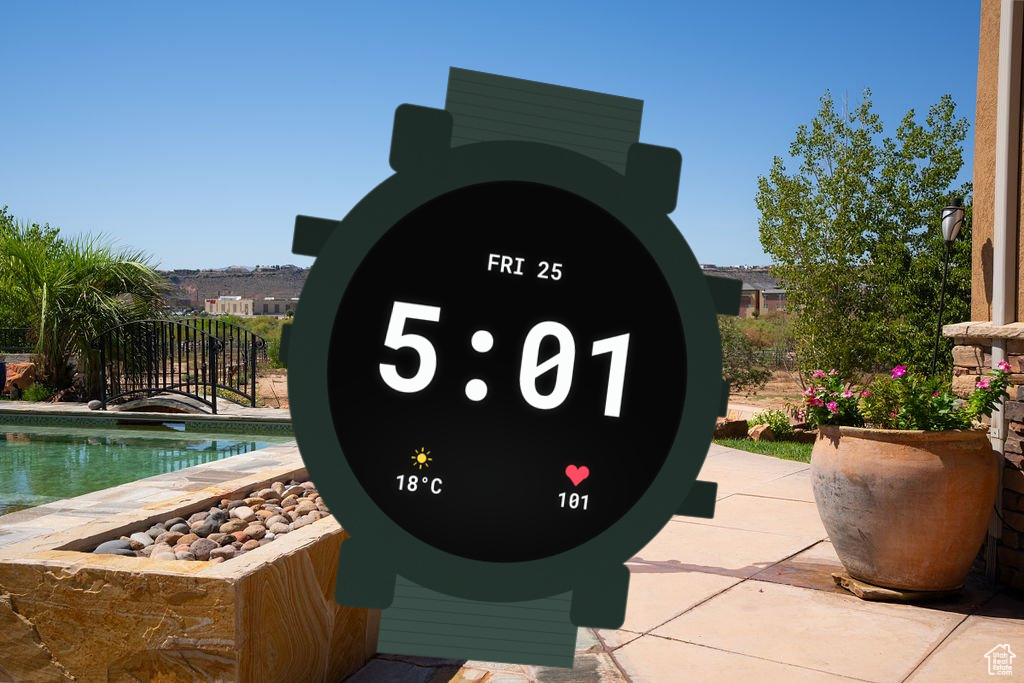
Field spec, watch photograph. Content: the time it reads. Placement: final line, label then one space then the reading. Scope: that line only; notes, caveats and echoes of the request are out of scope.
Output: 5:01
